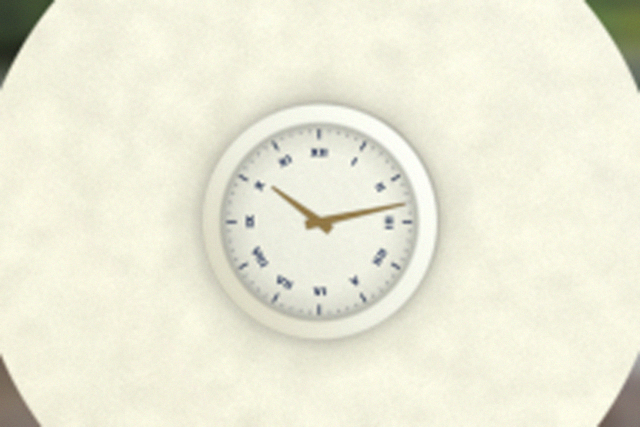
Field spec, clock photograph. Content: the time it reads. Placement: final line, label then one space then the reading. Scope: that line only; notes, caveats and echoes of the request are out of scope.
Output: 10:13
